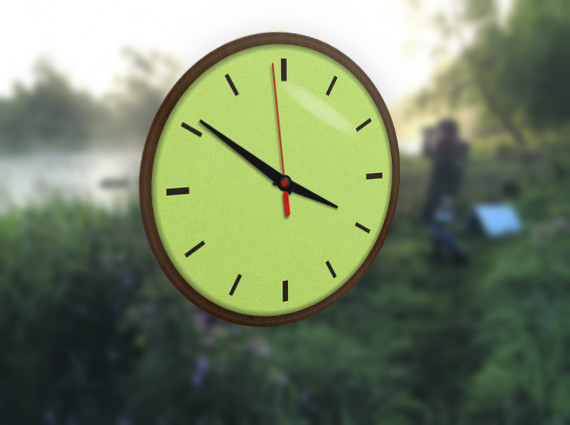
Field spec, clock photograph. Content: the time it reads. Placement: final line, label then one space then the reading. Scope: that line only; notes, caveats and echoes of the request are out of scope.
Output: 3:50:59
